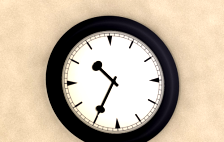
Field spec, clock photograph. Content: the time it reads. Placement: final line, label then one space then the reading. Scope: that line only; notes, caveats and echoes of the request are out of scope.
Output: 10:35
